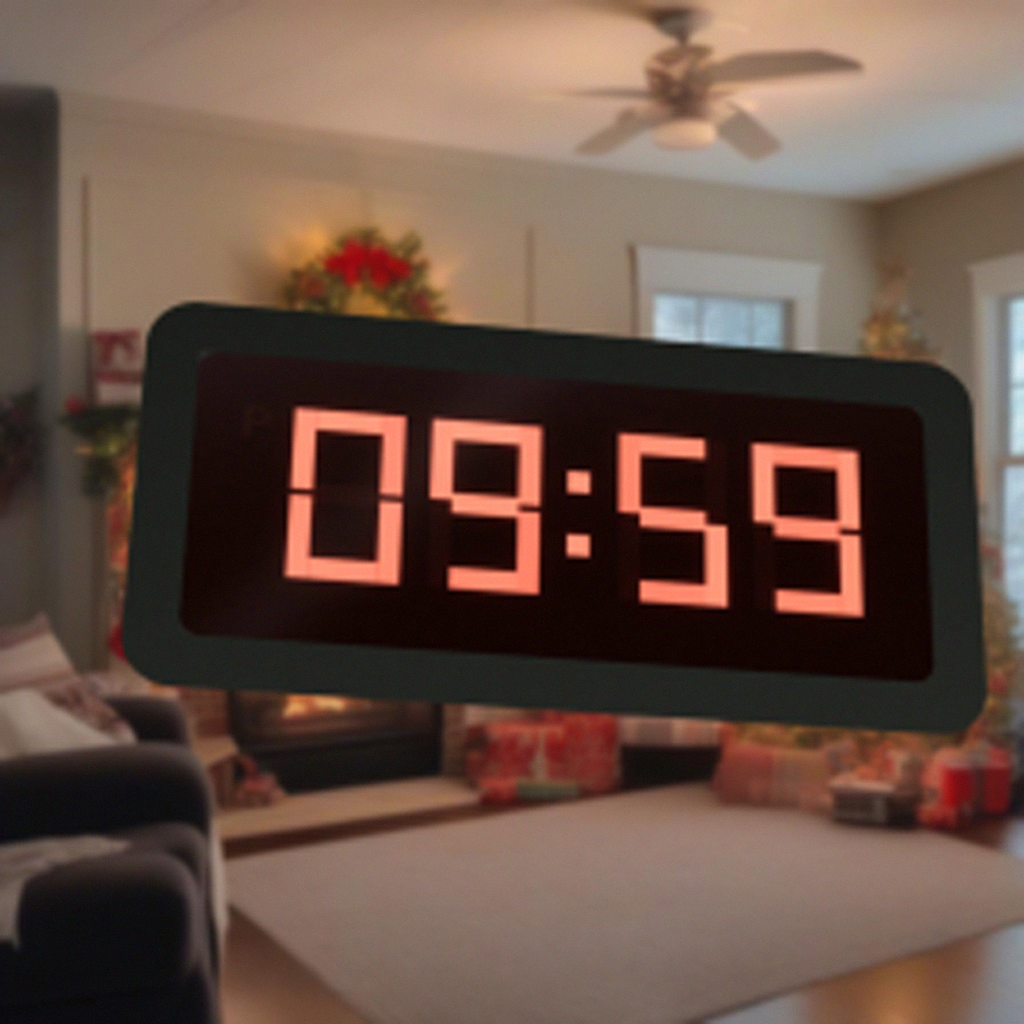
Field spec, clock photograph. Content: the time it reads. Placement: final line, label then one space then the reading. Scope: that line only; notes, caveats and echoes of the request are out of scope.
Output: 9:59
